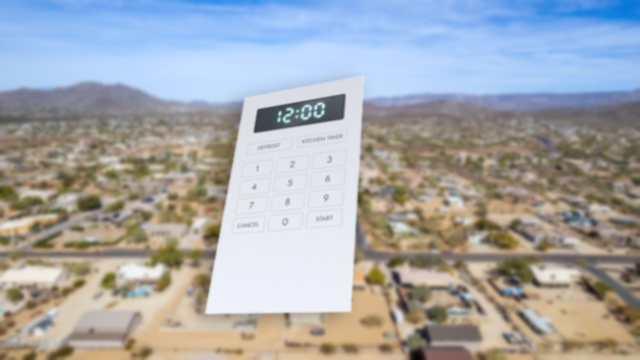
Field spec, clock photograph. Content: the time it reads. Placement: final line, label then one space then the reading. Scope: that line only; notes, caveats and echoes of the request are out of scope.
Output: 12:00
